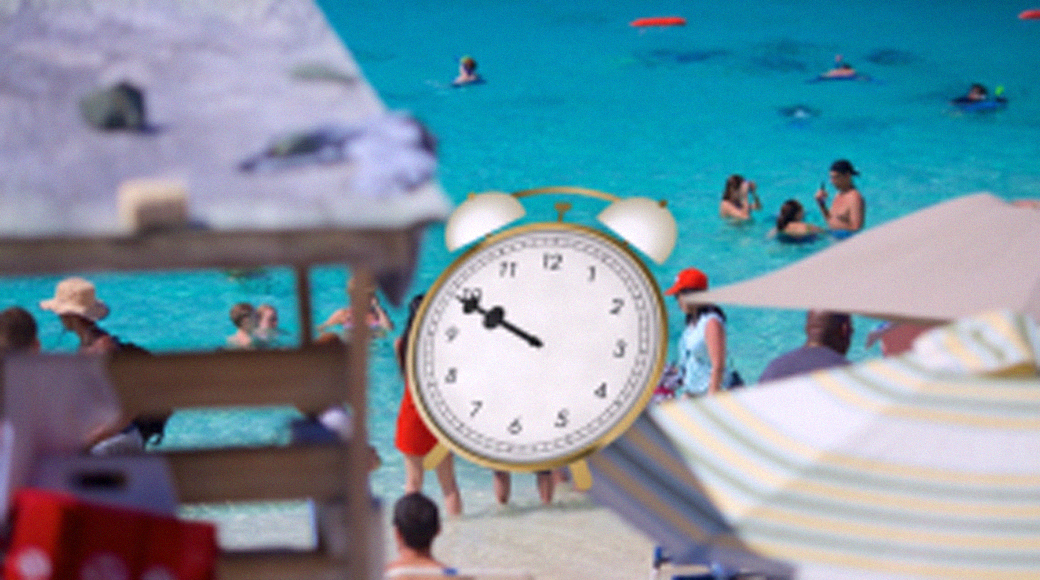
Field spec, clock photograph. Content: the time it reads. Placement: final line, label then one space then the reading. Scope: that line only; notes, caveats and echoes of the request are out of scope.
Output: 9:49
